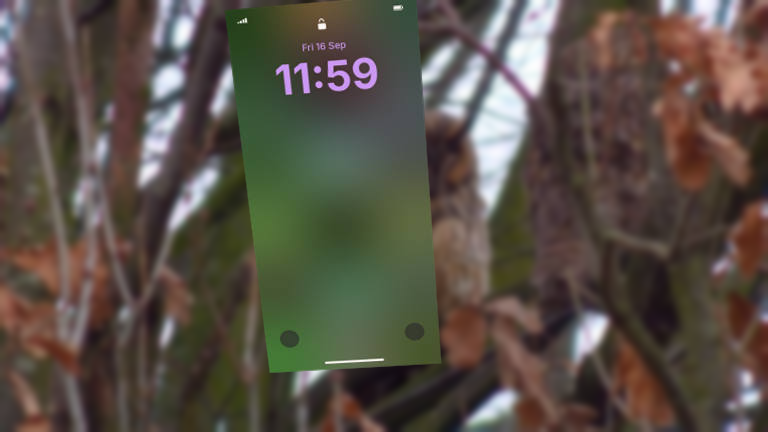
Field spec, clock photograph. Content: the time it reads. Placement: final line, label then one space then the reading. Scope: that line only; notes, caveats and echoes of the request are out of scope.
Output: 11:59
